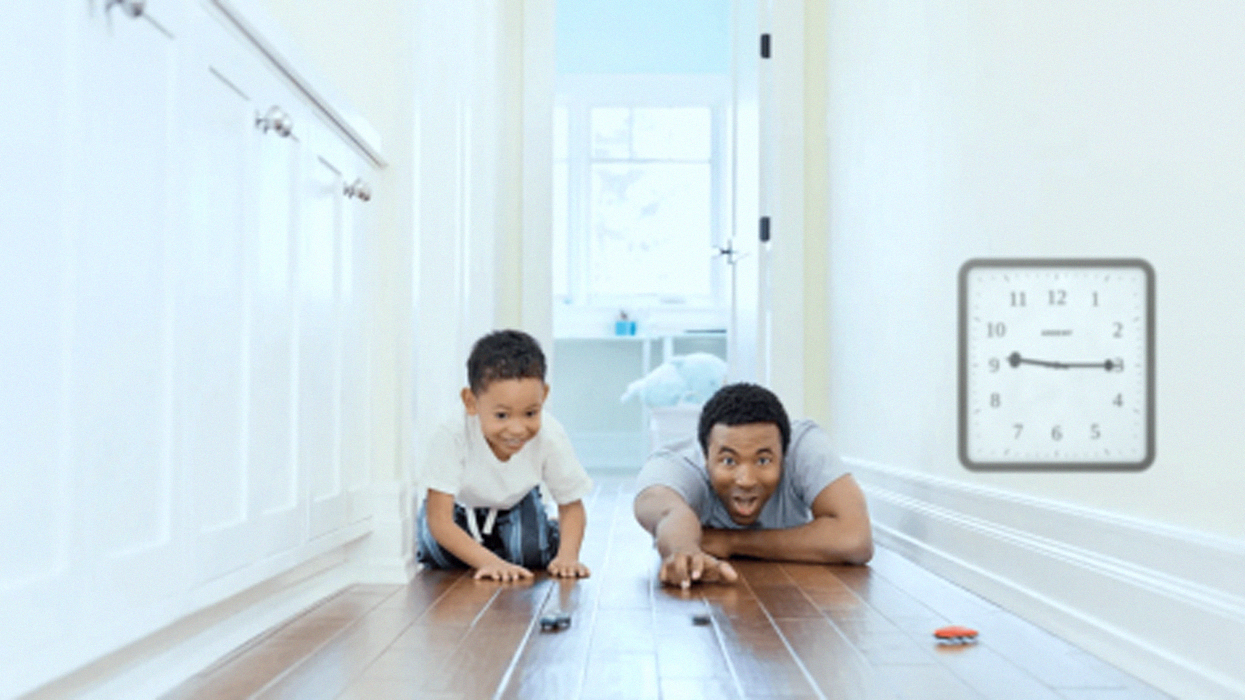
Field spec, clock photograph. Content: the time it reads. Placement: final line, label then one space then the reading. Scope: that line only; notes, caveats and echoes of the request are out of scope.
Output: 9:15
